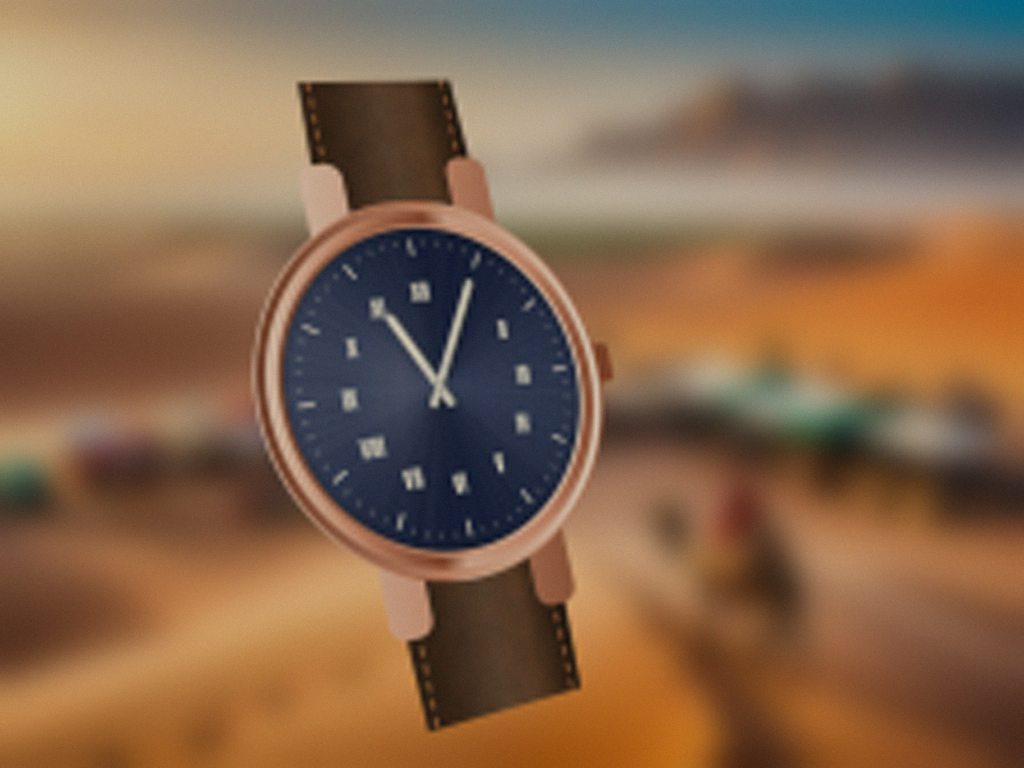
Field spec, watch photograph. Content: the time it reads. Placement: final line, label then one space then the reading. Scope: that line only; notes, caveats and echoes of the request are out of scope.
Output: 11:05
